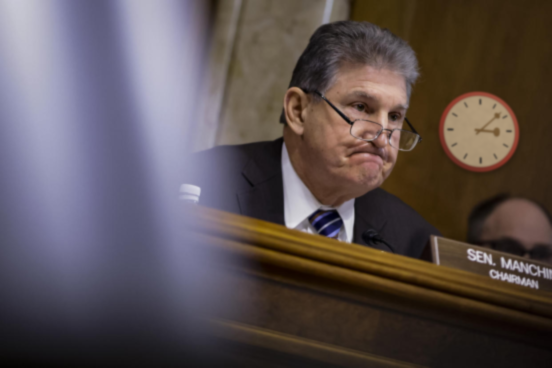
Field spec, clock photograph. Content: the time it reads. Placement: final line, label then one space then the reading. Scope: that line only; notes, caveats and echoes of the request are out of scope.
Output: 3:08
